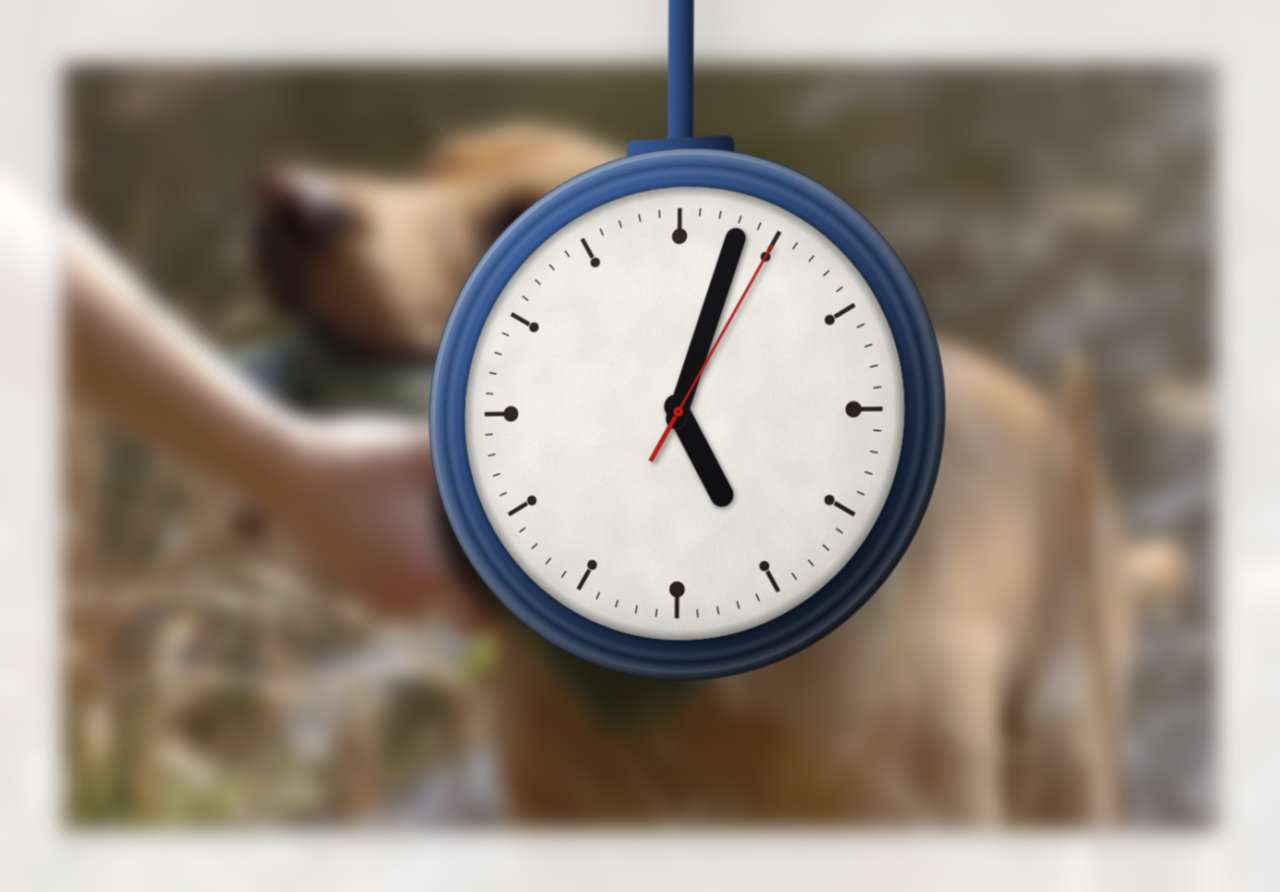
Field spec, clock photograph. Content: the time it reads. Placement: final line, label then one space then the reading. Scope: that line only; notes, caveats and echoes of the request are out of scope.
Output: 5:03:05
